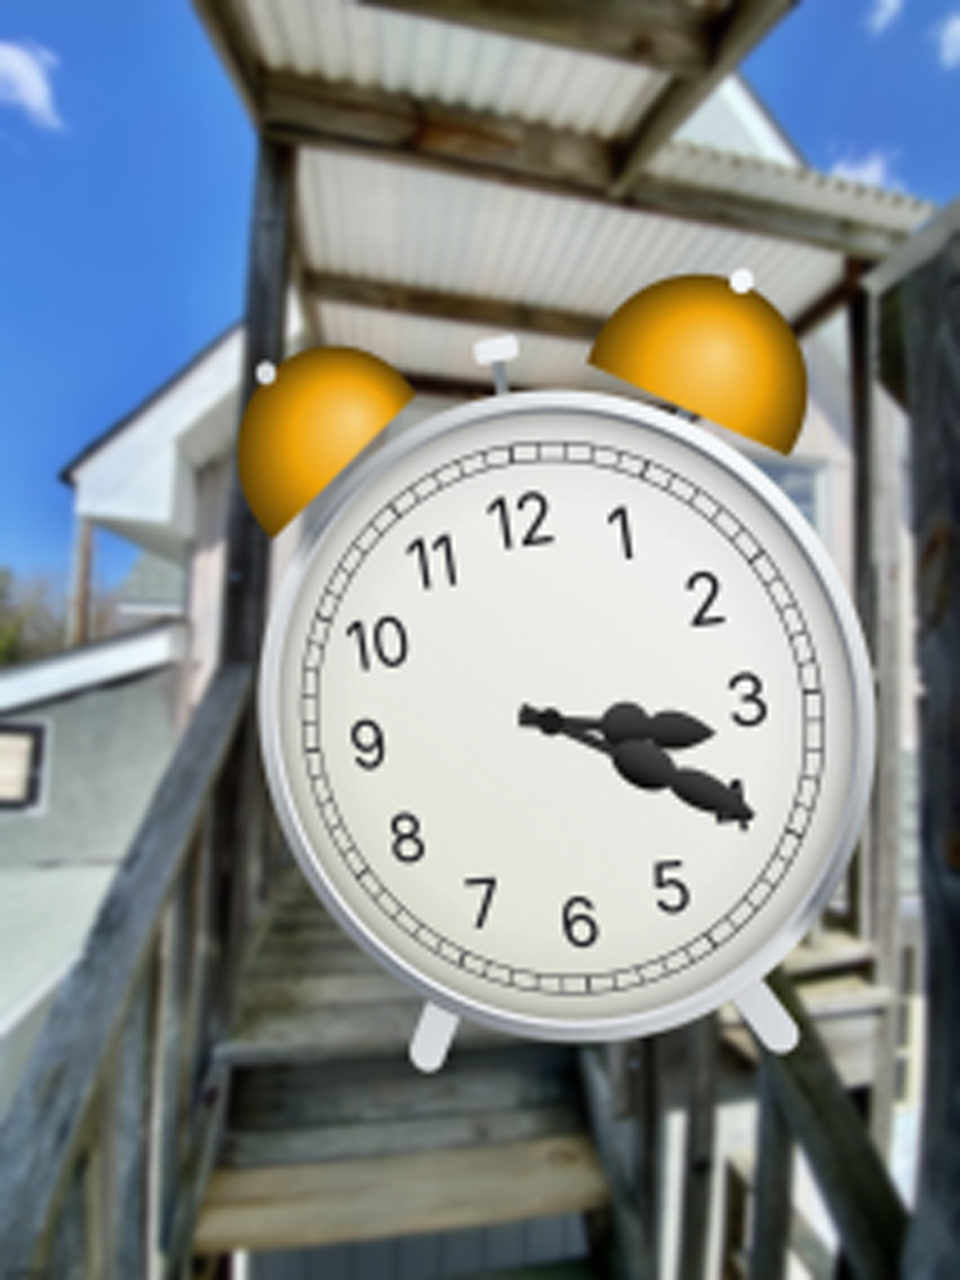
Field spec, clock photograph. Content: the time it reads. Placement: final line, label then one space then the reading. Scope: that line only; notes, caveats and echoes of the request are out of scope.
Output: 3:20
